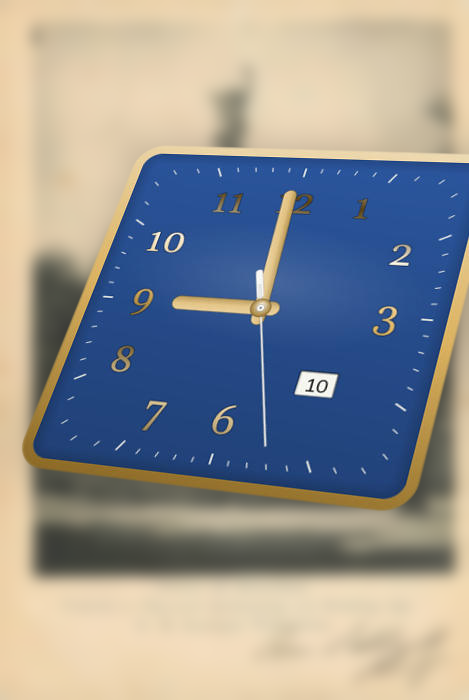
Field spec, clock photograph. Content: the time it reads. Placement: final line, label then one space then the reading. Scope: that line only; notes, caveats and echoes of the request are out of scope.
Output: 8:59:27
